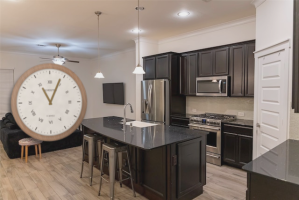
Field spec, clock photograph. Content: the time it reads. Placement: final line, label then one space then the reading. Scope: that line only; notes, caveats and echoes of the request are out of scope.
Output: 11:04
